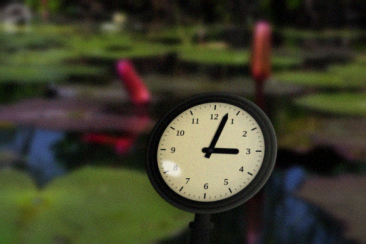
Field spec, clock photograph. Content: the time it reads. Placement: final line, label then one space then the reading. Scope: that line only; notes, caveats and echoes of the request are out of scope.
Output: 3:03
